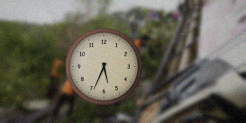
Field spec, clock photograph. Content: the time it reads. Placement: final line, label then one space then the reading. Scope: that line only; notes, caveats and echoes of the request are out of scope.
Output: 5:34
